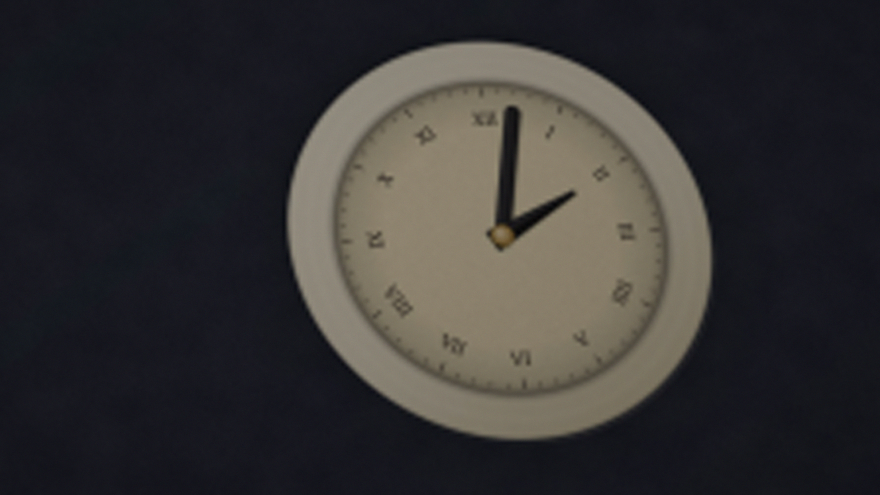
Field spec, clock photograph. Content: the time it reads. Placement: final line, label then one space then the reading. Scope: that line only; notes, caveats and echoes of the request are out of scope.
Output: 2:02
